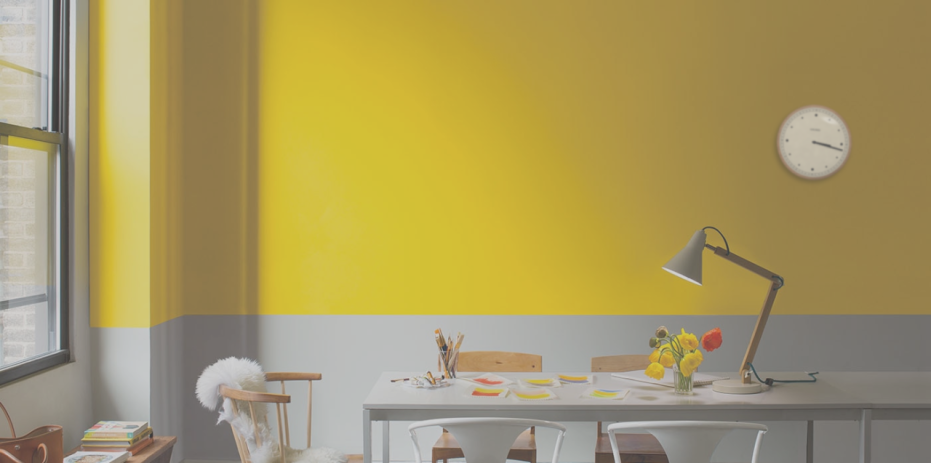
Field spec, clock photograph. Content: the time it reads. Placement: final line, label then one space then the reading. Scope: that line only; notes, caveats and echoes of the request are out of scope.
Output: 3:17
